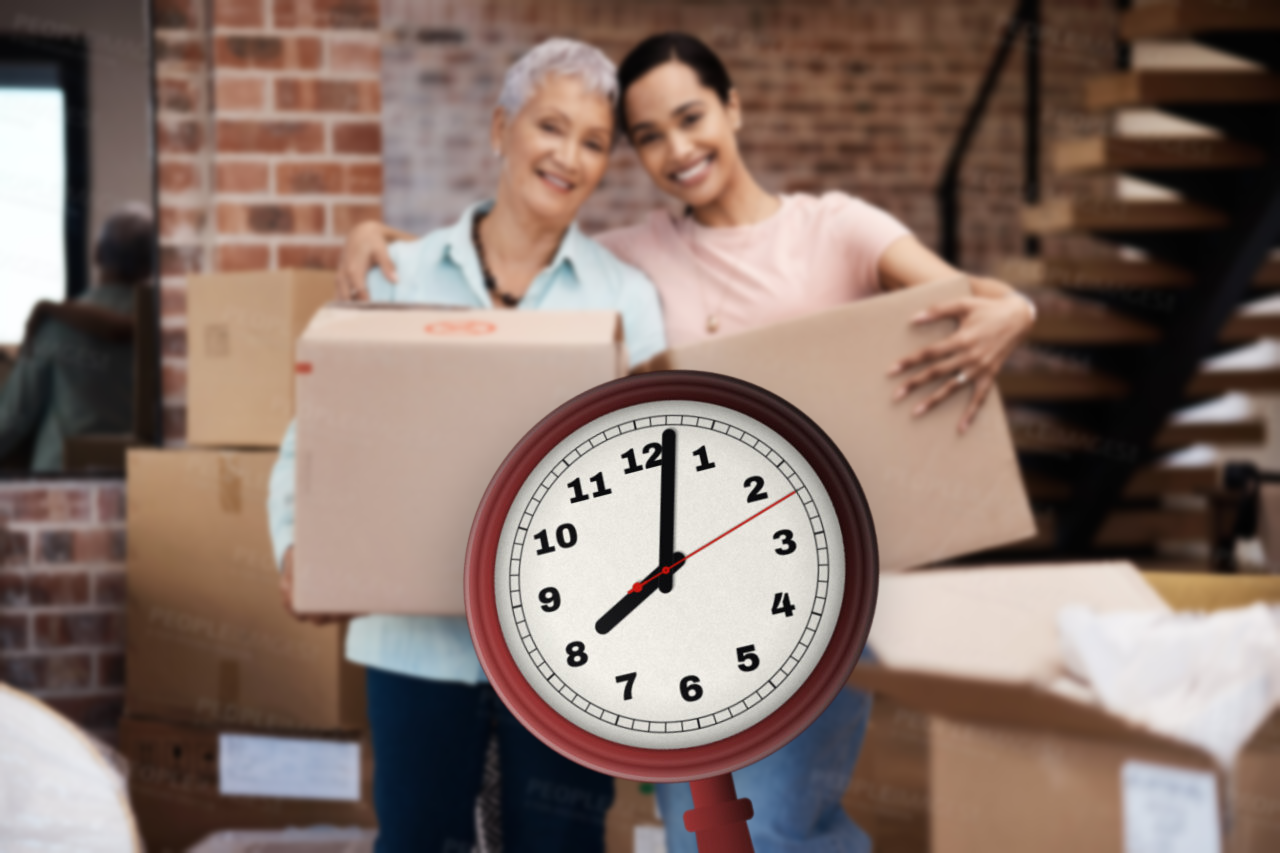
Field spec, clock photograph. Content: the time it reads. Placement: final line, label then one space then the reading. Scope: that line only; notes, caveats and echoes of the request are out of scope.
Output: 8:02:12
